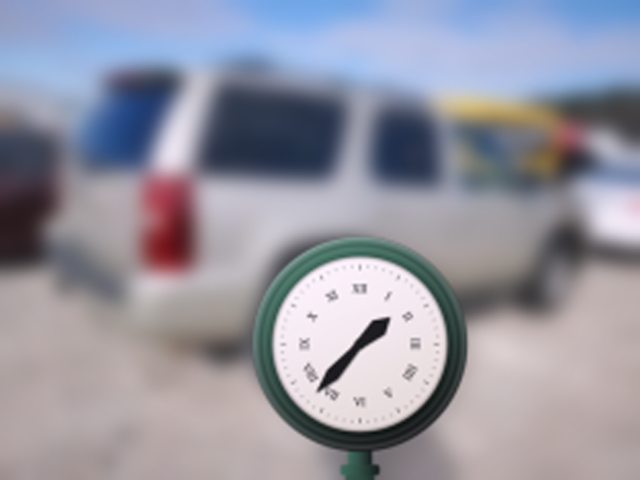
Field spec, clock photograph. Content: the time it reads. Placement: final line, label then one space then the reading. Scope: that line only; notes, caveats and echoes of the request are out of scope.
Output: 1:37
